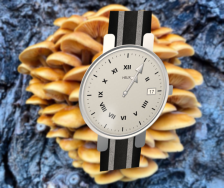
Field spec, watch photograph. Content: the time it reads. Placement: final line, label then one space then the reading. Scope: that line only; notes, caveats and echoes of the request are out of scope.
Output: 1:05
